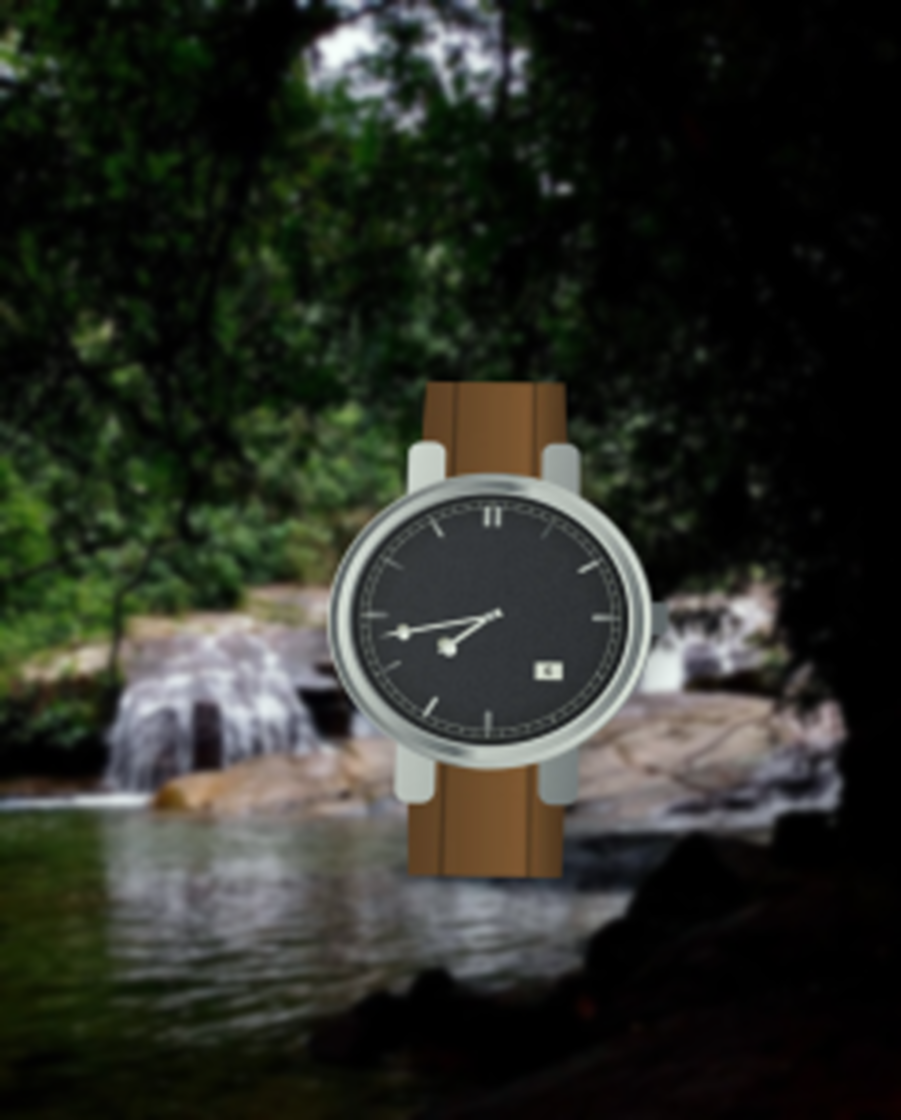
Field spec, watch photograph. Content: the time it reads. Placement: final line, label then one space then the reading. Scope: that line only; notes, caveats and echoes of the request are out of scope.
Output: 7:43
